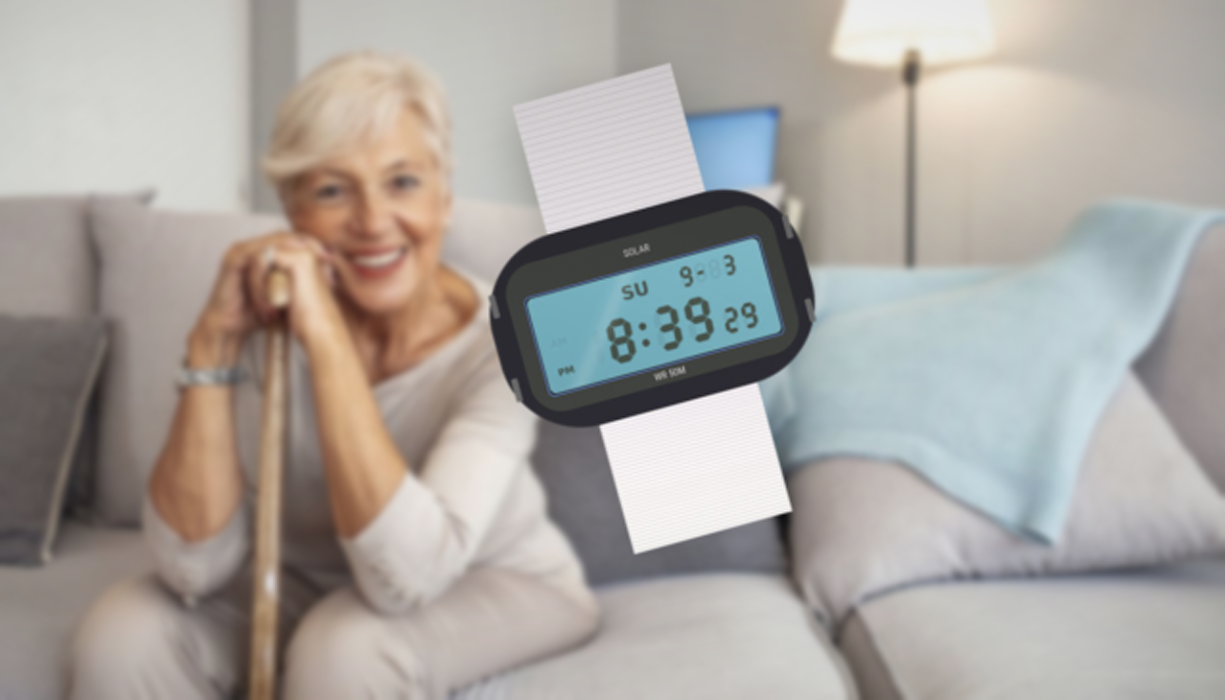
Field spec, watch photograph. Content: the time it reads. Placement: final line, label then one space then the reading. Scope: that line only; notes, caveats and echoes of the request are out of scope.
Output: 8:39:29
